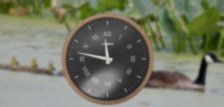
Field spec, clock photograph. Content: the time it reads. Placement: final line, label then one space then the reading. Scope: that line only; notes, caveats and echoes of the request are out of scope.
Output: 11:47
